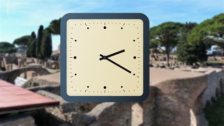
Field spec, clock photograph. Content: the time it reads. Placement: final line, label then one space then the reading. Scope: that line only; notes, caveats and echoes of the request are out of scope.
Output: 2:20
